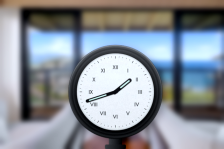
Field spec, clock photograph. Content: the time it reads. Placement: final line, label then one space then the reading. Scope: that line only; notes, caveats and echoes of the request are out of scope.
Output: 1:42
